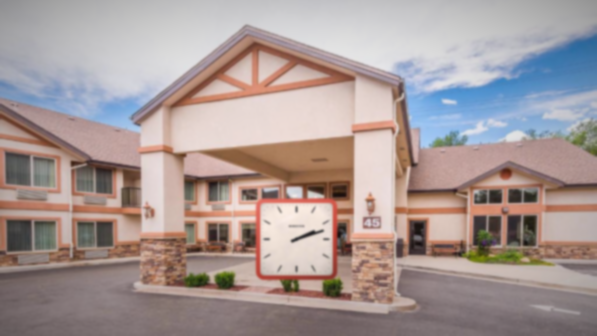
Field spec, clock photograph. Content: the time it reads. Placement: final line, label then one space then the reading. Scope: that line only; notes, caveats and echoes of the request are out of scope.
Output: 2:12
